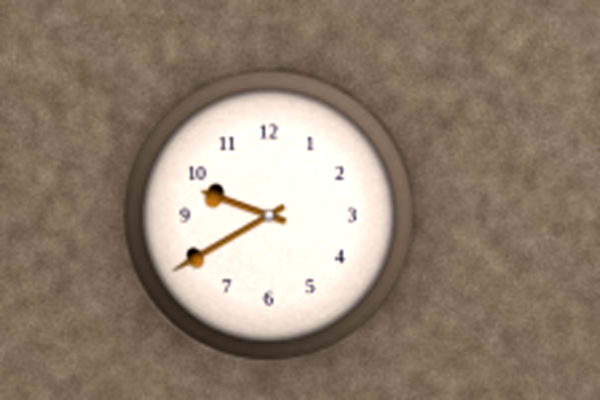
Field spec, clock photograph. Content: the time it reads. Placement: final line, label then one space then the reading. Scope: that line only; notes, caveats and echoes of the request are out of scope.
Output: 9:40
